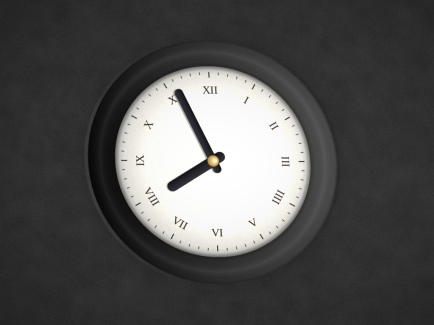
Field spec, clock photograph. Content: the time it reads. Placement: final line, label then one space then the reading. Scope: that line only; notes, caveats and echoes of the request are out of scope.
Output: 7:56
